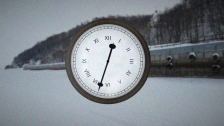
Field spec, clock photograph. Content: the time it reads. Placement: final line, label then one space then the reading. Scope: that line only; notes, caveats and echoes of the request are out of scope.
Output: 12:33
